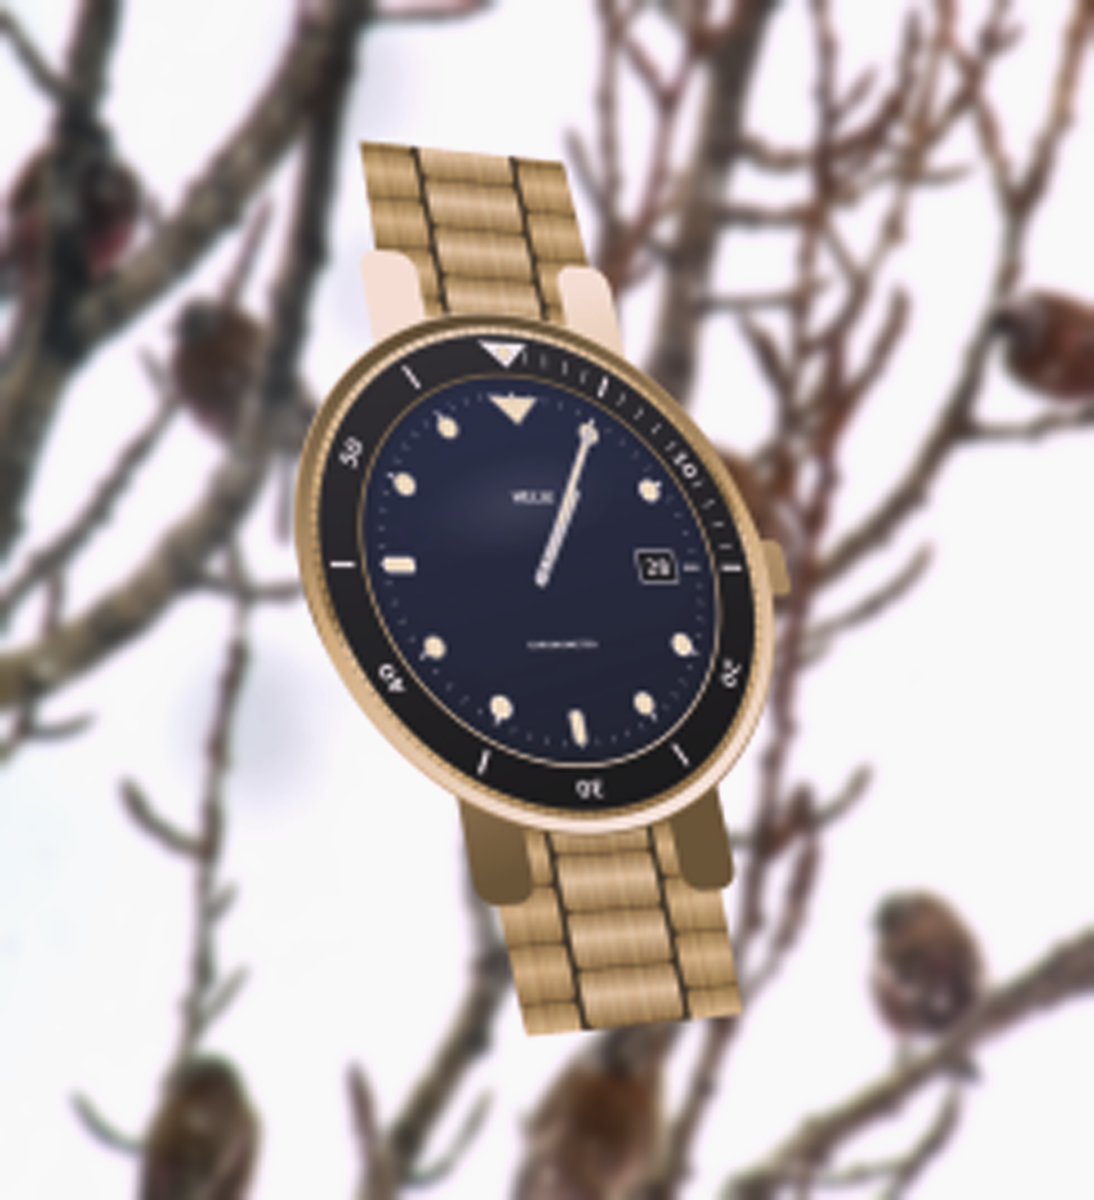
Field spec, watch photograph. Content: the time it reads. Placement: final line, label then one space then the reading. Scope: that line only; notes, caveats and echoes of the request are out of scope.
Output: 1:05
